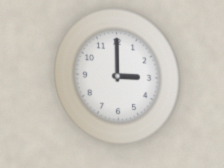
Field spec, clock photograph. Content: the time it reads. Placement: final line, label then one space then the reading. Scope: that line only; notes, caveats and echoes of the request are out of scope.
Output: 3:00
